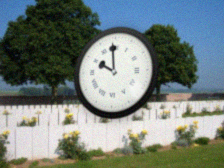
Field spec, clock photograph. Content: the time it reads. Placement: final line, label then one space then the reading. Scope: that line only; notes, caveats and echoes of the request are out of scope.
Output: 9:59
